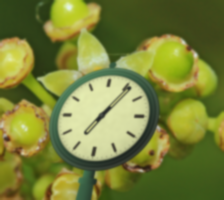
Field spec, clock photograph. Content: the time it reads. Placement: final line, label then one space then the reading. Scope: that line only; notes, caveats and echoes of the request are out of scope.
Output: 7:06
